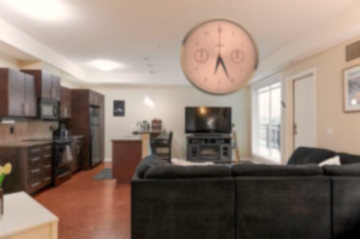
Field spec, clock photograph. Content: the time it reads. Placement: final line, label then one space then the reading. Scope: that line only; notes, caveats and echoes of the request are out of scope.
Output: 6:26
